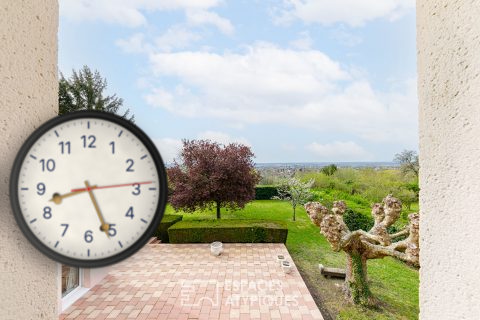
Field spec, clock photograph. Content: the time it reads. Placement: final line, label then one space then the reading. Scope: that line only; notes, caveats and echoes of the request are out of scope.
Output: 8:26:14
